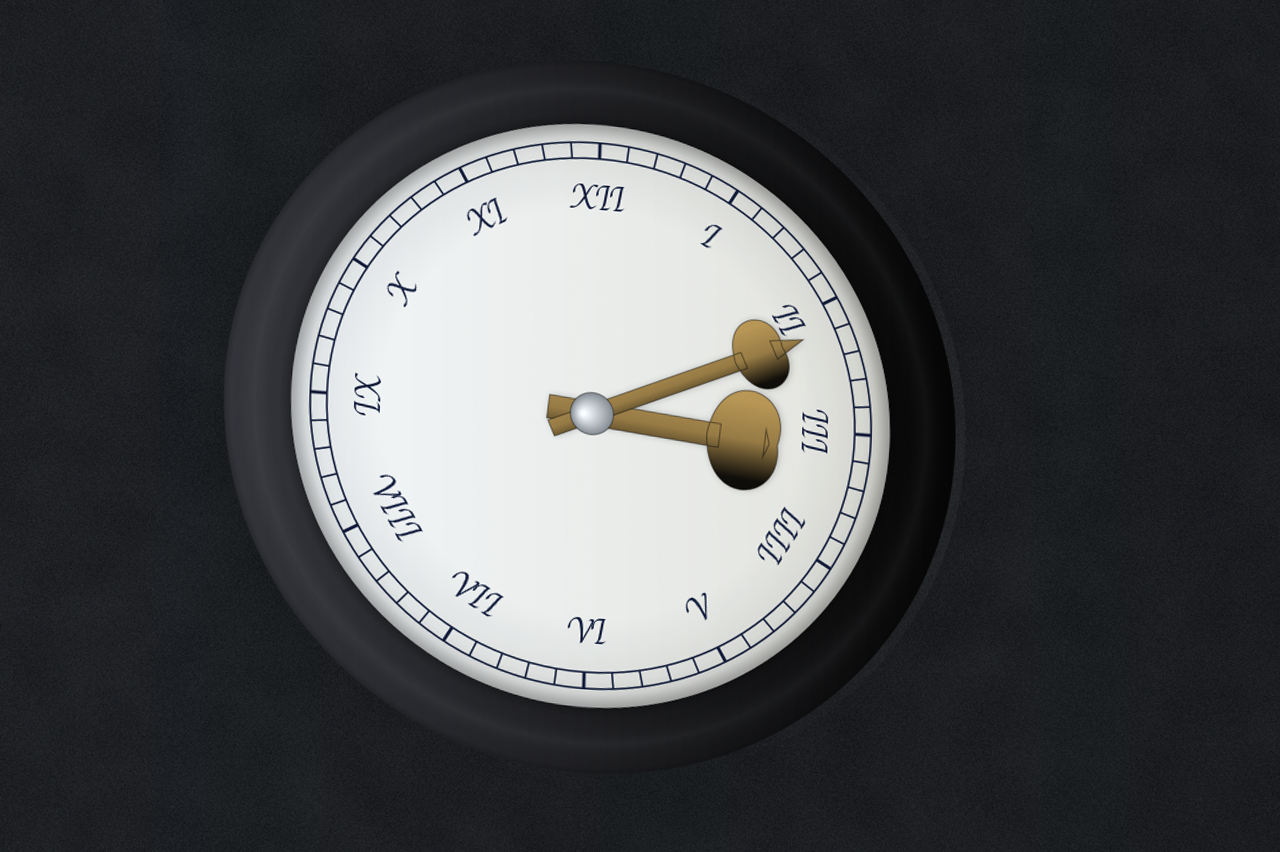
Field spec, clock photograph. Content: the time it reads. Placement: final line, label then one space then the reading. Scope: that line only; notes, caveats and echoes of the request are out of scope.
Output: 3:11
